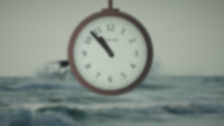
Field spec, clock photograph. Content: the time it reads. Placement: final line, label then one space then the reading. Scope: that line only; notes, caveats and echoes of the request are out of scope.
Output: 10:53
